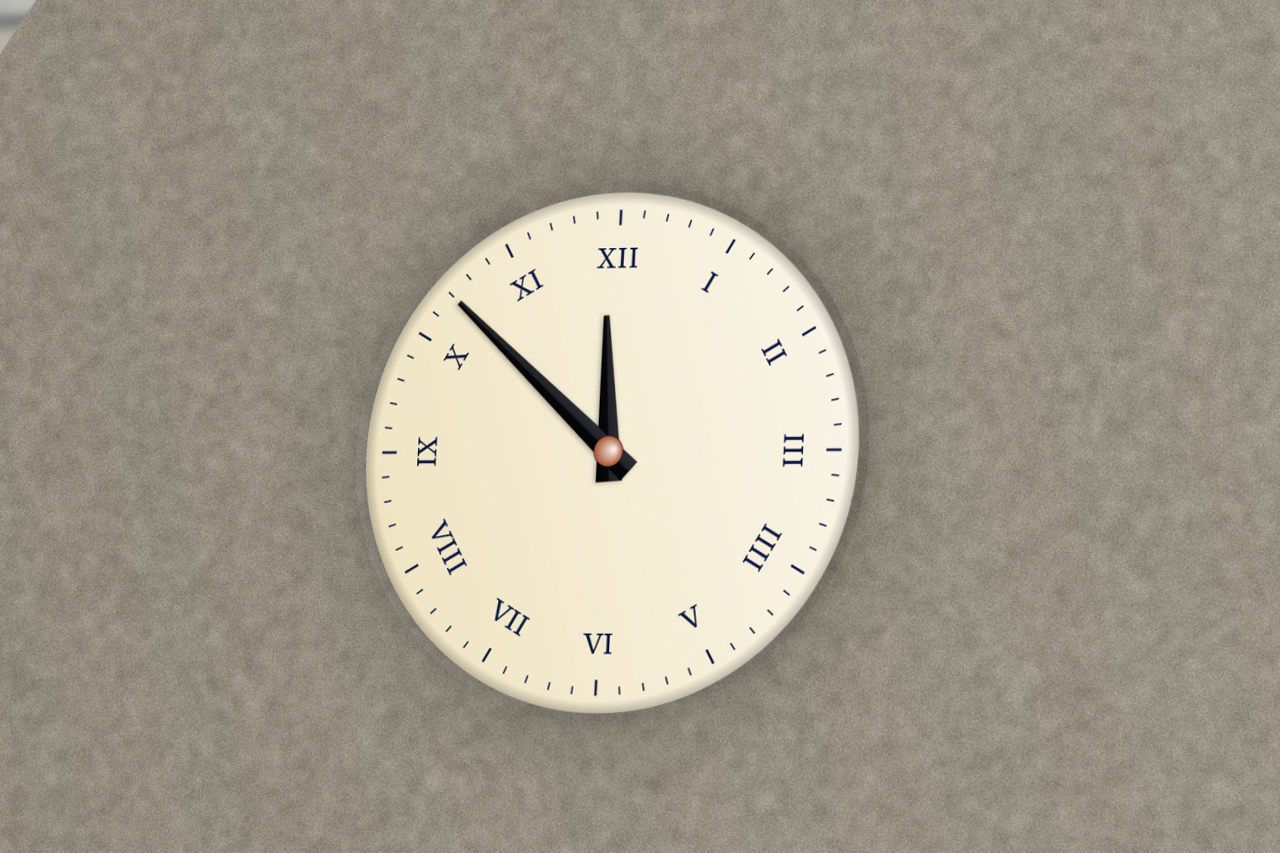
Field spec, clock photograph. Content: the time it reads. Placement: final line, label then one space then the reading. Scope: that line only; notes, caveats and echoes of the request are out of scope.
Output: 11:52
